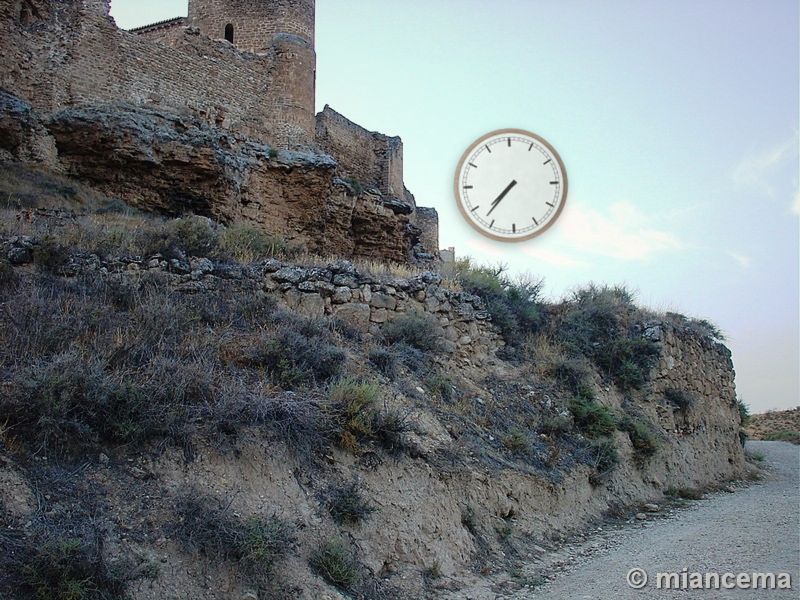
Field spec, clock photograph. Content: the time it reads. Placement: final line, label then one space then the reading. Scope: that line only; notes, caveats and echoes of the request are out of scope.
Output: 7:37
